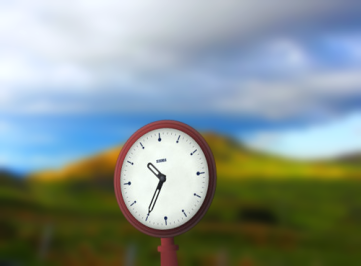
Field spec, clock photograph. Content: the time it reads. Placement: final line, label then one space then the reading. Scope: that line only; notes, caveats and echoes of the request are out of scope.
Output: 10:35
